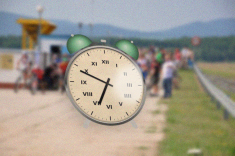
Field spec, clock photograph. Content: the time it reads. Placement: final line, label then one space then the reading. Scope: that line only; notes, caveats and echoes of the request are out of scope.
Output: 6:49
